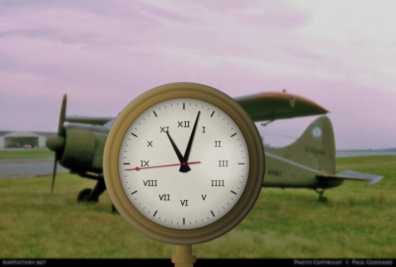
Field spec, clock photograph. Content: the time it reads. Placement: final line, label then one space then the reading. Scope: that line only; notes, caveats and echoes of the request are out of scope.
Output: 11:02:44
